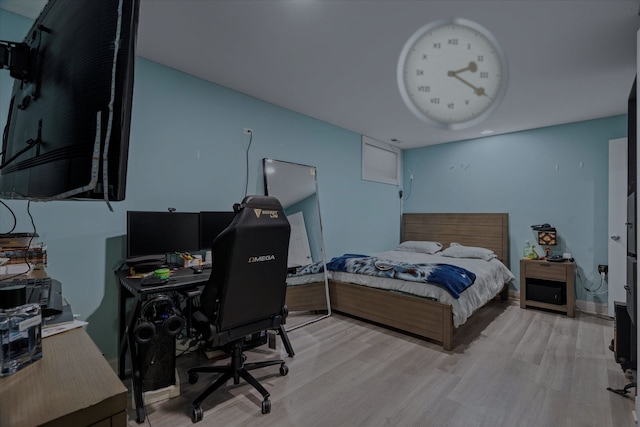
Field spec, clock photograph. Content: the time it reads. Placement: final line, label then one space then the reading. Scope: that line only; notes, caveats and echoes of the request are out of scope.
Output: 2:20
